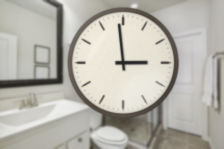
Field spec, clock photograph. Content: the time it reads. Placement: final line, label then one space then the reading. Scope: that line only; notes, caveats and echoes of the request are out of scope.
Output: 2:59
